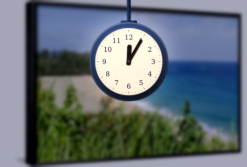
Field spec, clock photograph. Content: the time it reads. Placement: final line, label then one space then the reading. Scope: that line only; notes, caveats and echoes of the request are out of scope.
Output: 12:05
